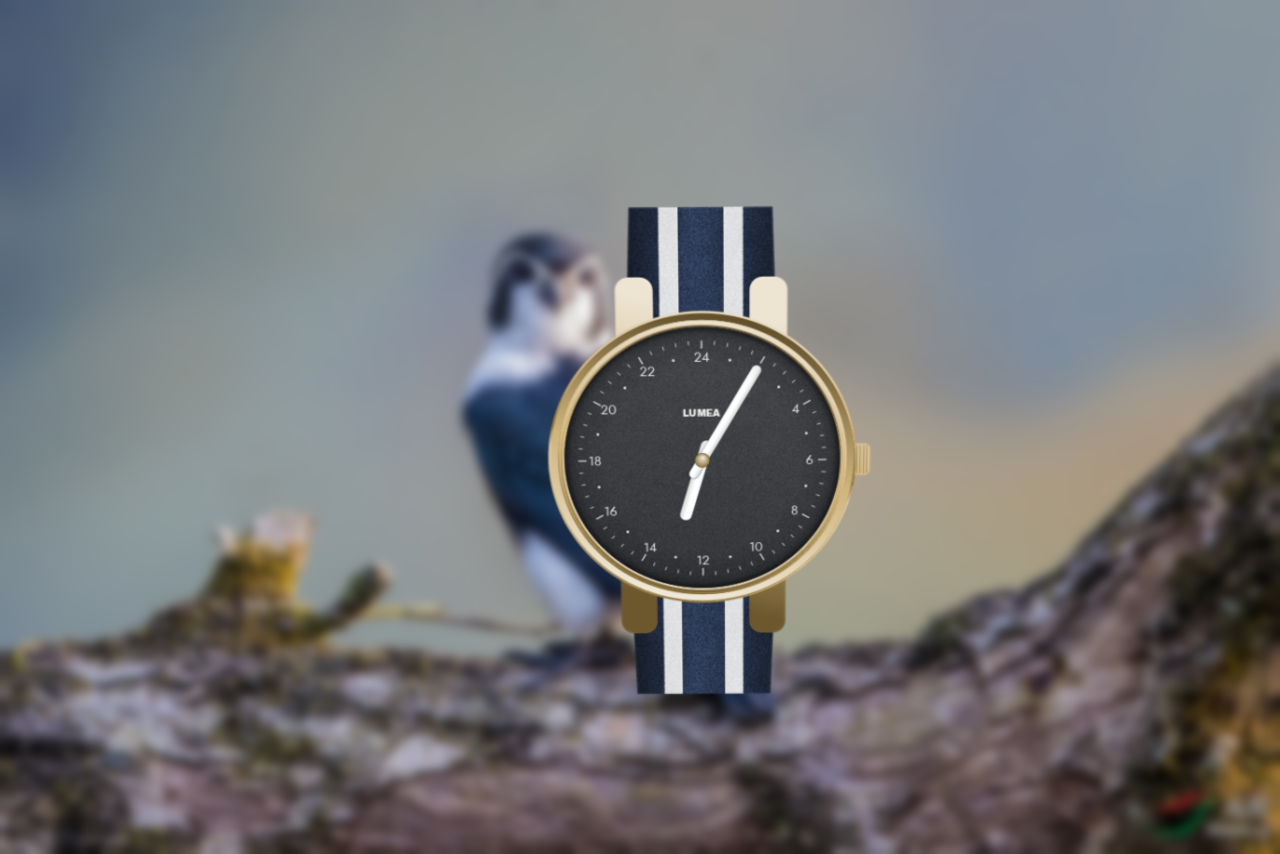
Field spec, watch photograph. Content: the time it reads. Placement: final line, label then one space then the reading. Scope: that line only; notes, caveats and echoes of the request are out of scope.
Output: 13:05
